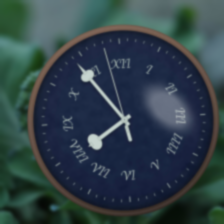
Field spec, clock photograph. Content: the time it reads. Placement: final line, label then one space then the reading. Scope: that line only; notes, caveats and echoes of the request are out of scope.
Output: 7:53:58
